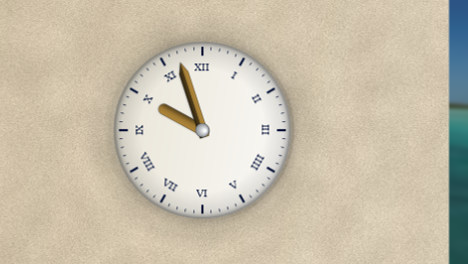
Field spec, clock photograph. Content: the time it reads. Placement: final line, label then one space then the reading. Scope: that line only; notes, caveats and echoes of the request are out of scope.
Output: 9:57
